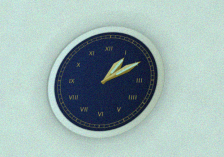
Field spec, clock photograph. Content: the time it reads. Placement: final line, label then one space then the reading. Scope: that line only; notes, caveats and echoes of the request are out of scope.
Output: 1:10
